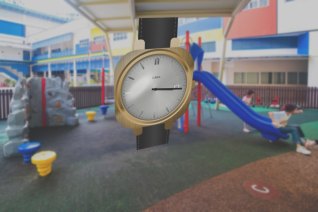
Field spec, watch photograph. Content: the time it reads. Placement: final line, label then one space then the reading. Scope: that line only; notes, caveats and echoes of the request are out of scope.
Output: 3:16
